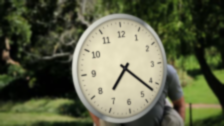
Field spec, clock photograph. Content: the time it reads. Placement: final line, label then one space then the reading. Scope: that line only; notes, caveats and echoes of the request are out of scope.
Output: 7:22
